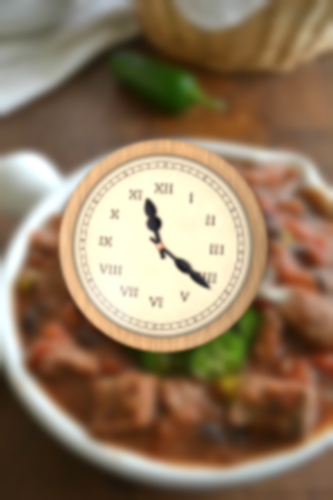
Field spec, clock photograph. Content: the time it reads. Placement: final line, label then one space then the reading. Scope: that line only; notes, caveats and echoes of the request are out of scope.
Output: 11:21
